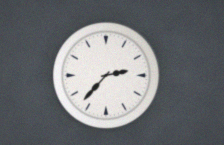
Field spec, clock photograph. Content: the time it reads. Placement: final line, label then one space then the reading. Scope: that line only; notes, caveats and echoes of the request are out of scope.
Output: 2:37
